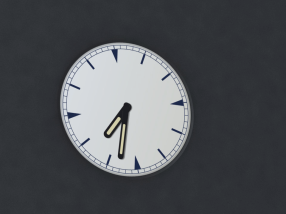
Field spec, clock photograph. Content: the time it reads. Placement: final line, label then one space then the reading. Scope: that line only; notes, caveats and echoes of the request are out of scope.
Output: 7:33
